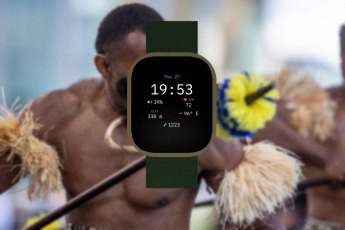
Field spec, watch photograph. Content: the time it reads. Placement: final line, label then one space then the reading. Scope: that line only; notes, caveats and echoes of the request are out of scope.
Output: 19:53
